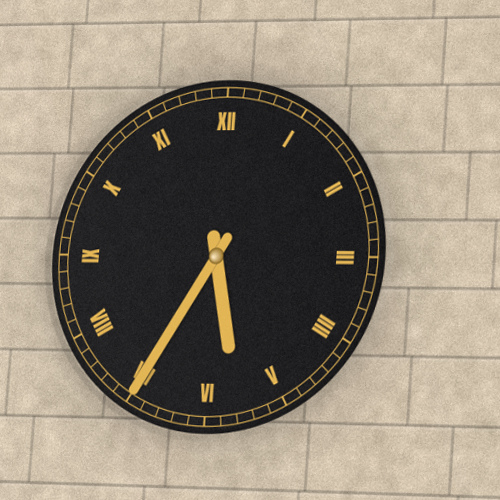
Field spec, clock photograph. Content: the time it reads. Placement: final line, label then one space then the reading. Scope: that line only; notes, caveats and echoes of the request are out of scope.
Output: 5:35
